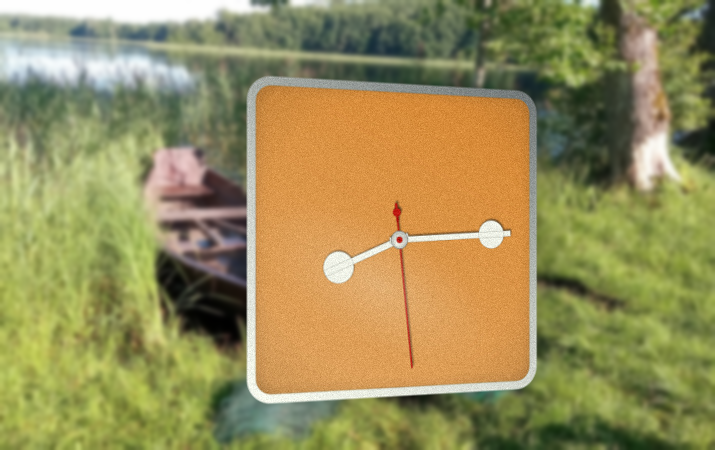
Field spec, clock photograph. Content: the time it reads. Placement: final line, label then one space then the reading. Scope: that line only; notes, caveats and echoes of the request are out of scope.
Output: 8:14:29
